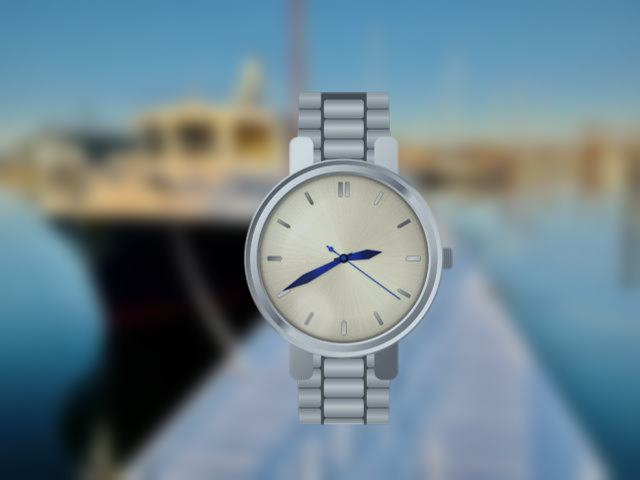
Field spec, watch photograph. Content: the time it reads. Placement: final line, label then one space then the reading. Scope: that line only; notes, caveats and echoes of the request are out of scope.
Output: 2:40:21
